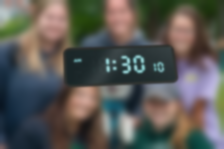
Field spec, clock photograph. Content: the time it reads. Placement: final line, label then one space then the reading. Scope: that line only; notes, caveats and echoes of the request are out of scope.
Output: 1:30
